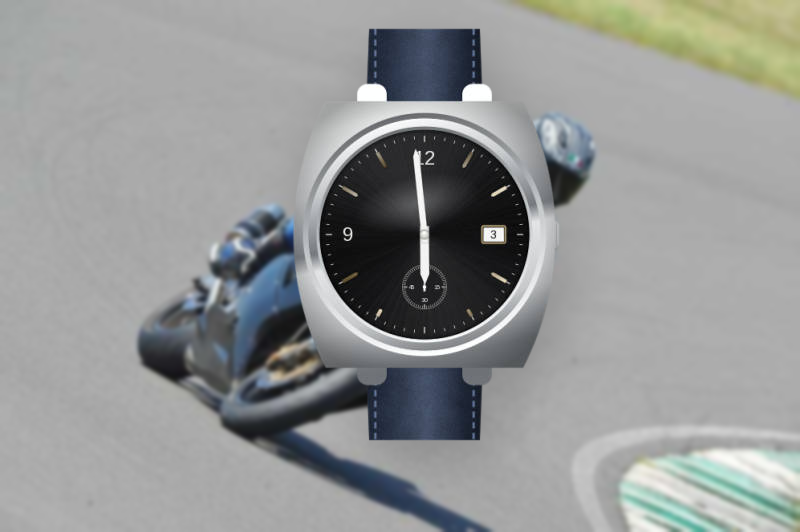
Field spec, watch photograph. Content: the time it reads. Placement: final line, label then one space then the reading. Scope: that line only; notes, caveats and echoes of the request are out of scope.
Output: 5:59
